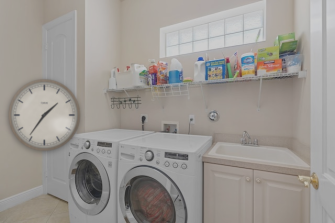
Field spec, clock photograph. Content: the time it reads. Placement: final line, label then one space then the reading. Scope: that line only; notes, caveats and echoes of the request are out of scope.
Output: 1:36
